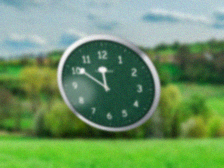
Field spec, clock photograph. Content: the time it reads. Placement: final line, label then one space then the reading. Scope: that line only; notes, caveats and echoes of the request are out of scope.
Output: 11:51
